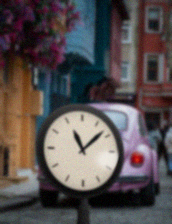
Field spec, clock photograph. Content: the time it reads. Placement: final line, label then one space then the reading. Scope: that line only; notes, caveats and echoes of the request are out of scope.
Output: 11:08
